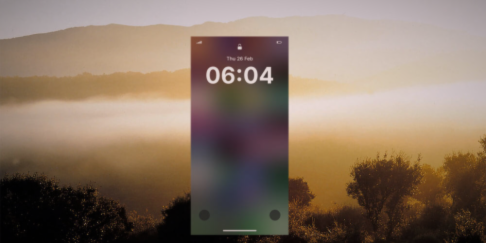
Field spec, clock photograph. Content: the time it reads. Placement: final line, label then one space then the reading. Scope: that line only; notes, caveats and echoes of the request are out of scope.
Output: 6:04
